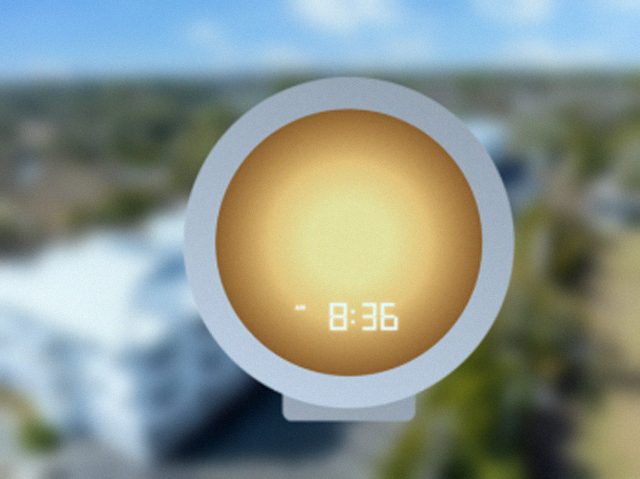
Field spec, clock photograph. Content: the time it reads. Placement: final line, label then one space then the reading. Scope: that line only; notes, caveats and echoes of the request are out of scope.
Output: 8:36
